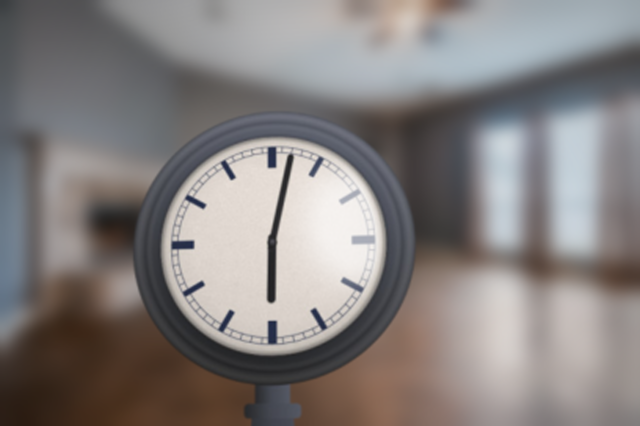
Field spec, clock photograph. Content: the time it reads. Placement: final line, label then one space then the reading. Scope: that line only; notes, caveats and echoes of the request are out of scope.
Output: 6:02
